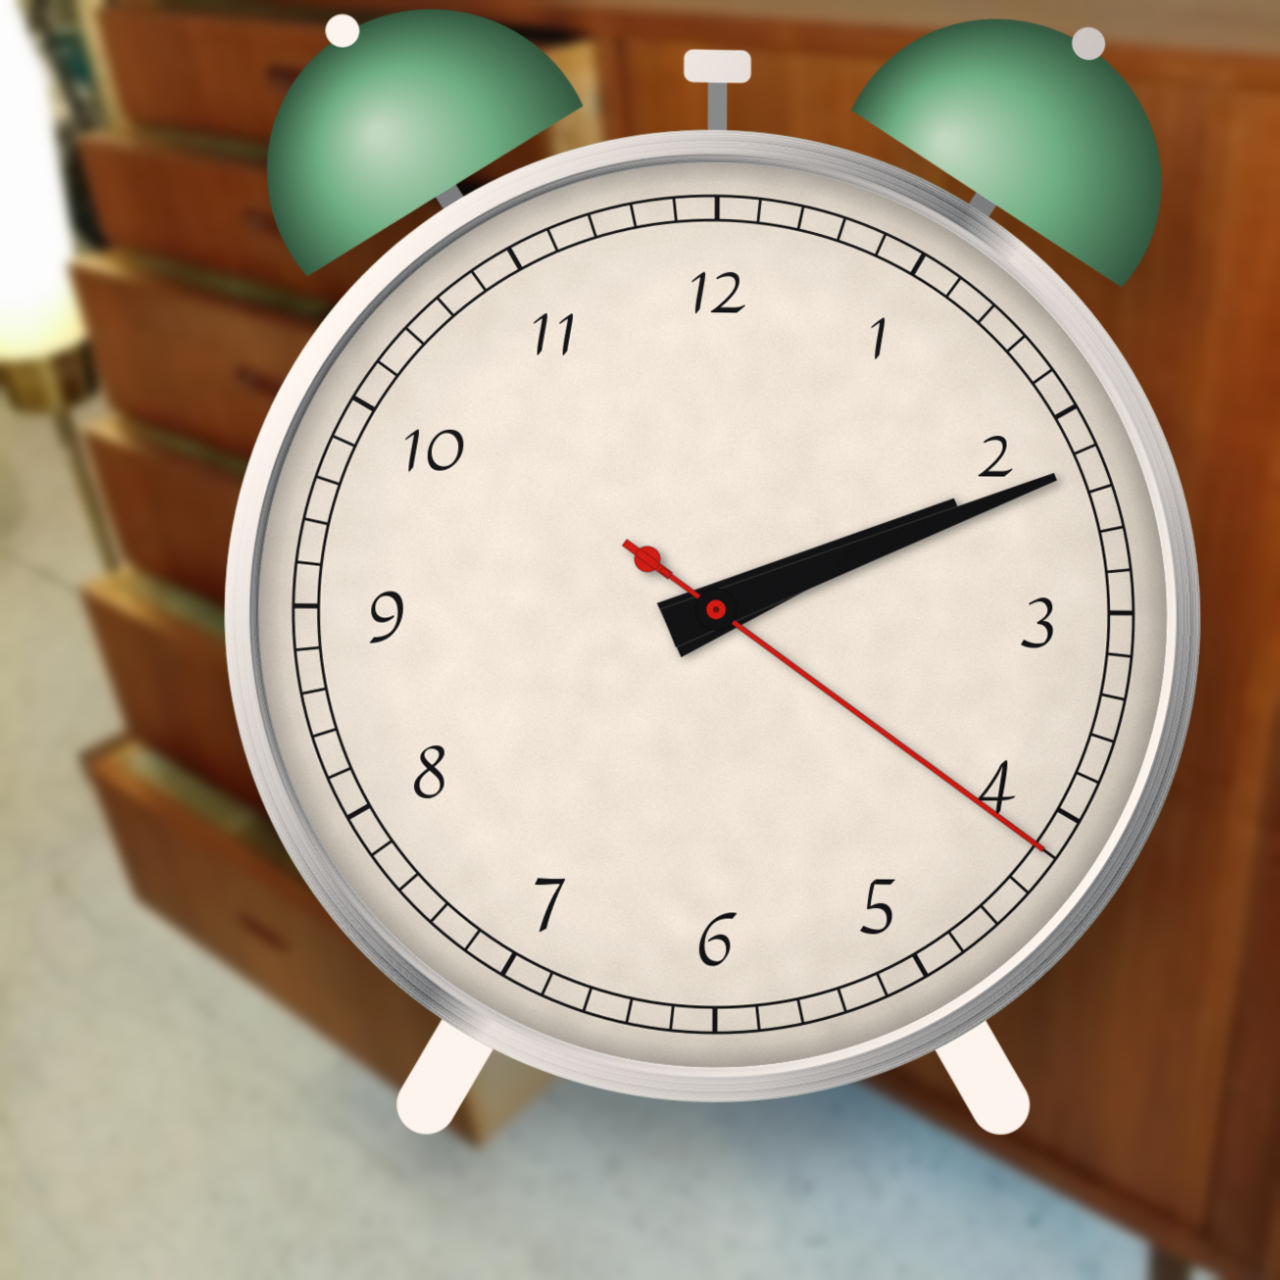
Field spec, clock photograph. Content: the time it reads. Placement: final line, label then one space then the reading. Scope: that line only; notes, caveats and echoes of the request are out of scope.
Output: 2:11:21
